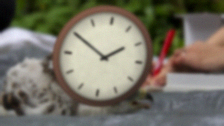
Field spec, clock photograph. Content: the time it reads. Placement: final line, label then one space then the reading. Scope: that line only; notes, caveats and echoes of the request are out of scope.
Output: 1:50
